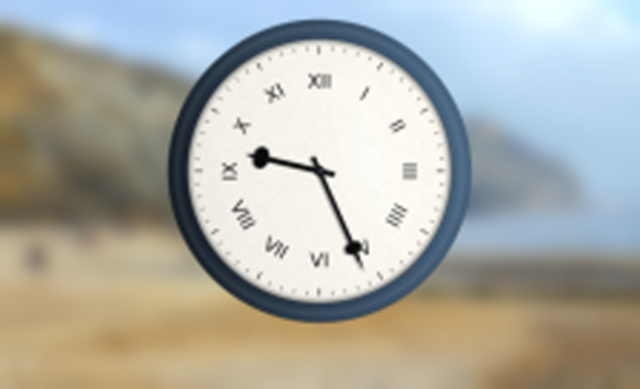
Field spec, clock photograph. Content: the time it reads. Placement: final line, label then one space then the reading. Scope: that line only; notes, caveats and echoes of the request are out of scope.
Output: 9:26
